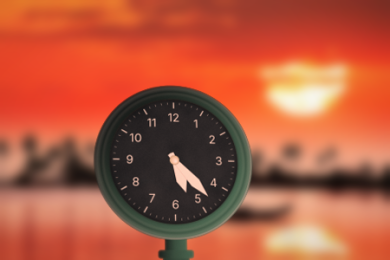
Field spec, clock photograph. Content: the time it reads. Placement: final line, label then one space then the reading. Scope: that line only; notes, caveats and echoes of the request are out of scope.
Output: 5:23
